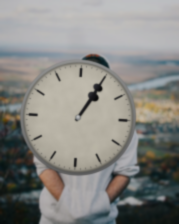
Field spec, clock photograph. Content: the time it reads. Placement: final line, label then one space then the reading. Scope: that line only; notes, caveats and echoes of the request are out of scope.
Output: 1:05
